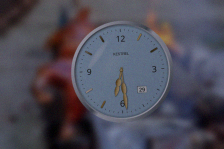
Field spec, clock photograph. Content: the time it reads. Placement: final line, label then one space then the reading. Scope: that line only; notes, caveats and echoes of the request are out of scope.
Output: 6:29
